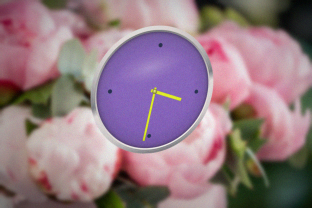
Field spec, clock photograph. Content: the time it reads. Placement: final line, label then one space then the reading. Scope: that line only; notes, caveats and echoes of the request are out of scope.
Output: 3:31
